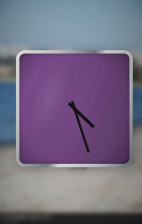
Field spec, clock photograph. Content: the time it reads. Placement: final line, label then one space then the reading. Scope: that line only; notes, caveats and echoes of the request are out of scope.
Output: 4:27
